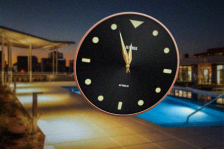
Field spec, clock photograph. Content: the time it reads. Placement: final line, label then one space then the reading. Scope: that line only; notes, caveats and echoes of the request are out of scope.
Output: 11:56
